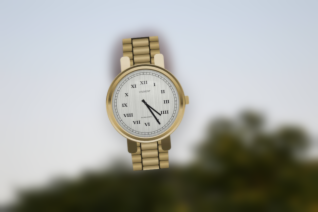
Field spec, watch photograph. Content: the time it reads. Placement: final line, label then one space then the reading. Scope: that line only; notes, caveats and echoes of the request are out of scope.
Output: 4:25
